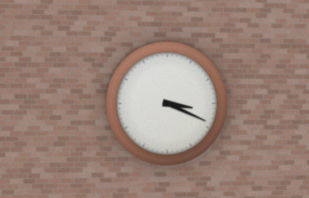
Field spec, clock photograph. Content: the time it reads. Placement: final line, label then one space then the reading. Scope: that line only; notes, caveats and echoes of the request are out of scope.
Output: 3:19
